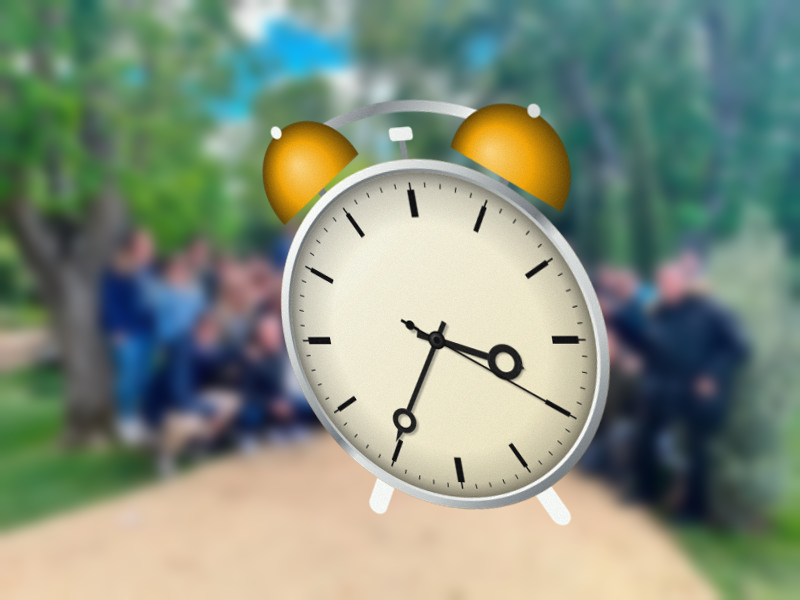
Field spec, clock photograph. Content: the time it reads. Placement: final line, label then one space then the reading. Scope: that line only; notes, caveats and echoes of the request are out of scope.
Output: 3:35:20
